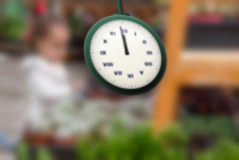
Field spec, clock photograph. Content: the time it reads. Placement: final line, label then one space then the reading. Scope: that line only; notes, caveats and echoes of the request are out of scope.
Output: 11:59
